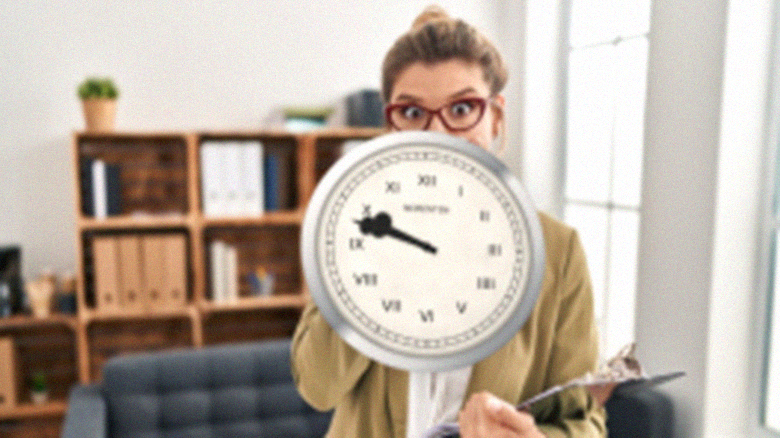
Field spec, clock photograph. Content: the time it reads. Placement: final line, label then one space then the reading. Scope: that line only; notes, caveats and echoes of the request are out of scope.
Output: 9:48
